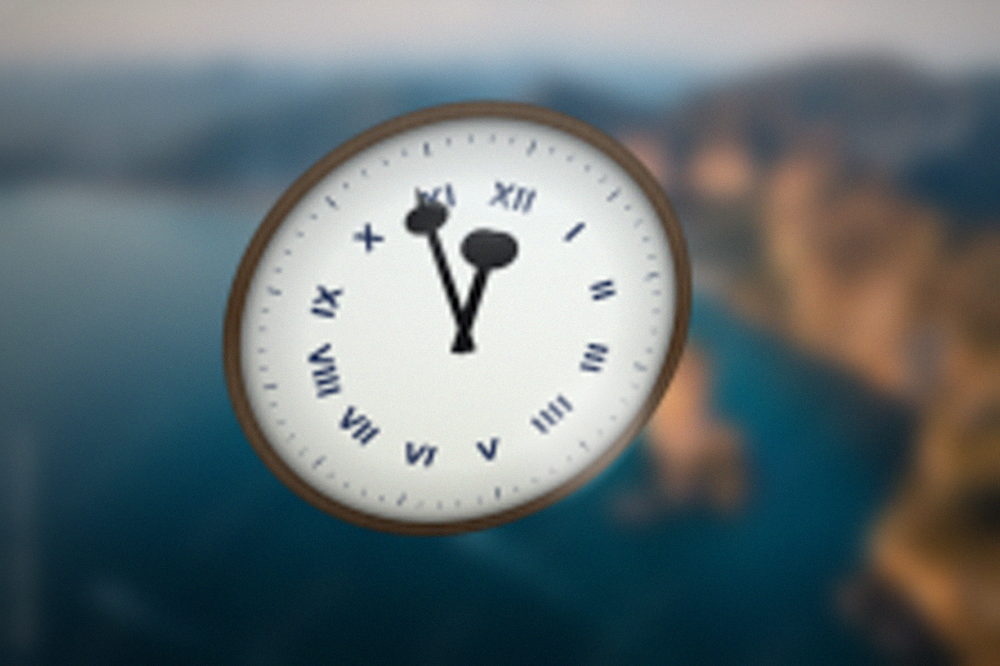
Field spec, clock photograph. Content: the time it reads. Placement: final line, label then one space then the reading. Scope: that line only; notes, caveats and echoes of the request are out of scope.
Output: 11:54
